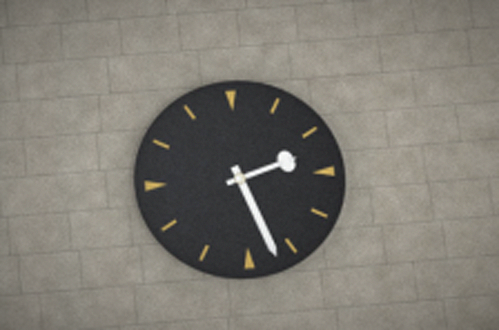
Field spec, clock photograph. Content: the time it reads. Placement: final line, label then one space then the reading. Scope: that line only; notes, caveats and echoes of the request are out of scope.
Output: 2:27
